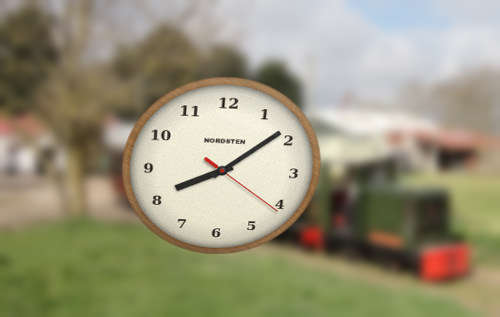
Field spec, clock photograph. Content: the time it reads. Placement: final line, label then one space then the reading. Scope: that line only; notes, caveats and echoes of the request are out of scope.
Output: 8:08:21
